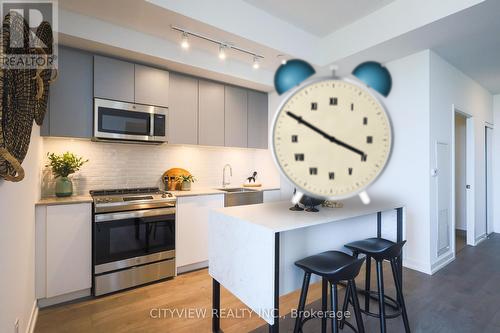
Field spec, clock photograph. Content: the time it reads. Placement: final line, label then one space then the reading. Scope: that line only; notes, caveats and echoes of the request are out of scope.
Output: 3:50
